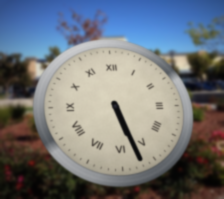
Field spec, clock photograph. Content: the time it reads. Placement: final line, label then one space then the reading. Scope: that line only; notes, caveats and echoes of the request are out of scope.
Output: 5:27
